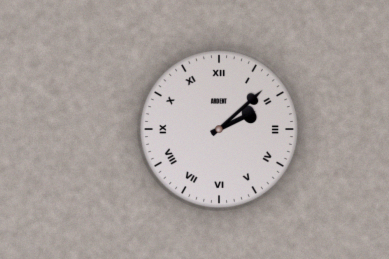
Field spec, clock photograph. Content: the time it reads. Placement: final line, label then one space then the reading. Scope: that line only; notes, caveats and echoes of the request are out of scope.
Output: 2:08
